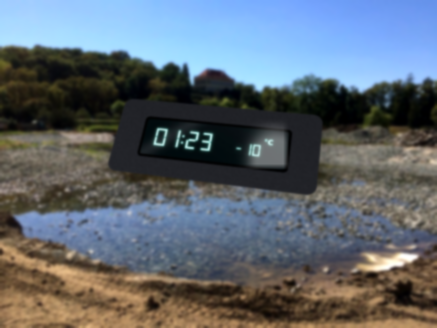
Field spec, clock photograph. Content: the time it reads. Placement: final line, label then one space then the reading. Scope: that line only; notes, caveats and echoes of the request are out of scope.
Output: 1:23
